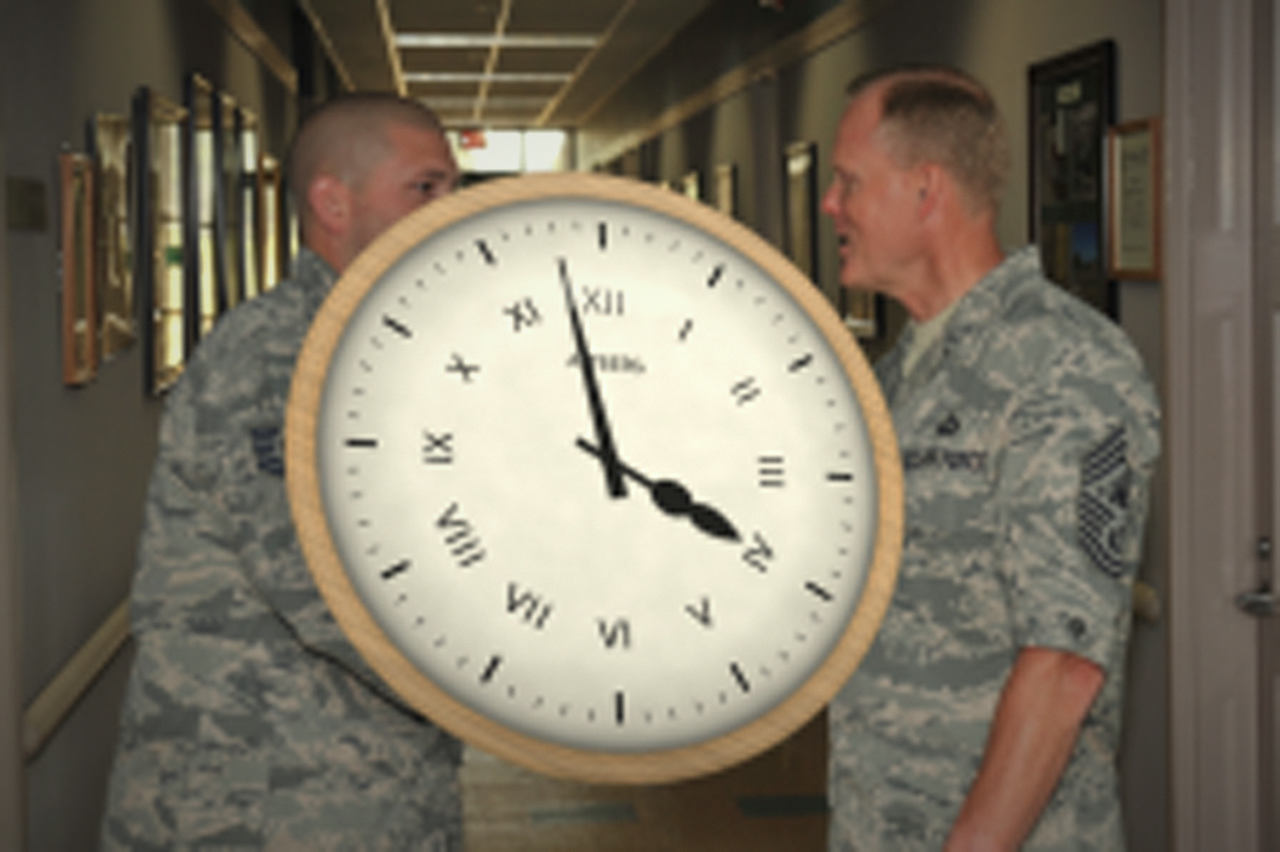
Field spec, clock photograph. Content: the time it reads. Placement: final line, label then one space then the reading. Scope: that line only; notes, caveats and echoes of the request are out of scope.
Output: 3:58
